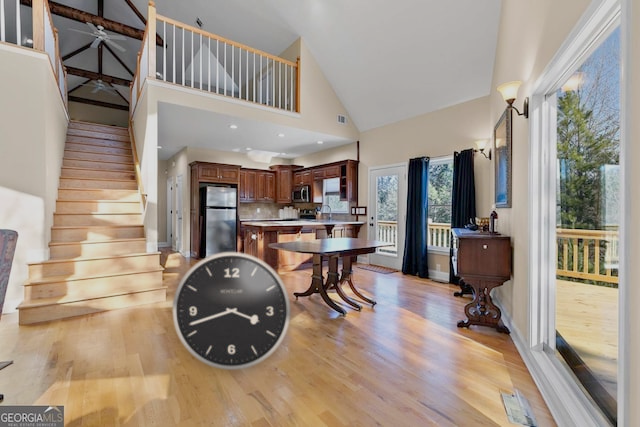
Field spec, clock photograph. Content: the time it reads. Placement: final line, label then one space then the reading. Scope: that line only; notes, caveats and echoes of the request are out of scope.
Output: 3:42
